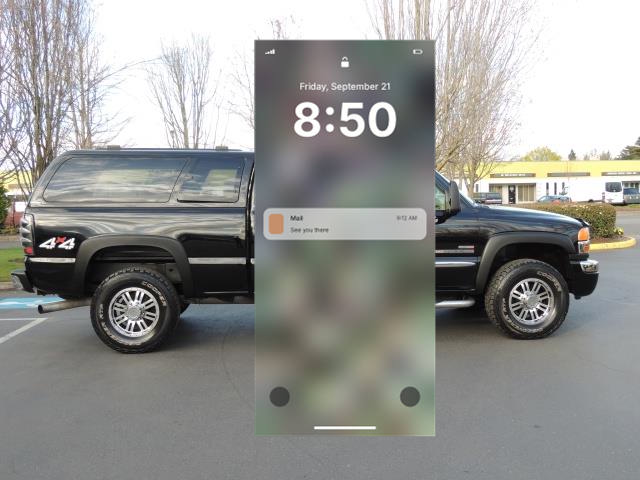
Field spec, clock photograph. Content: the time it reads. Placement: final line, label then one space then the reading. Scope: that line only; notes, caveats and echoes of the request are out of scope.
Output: 8:50
